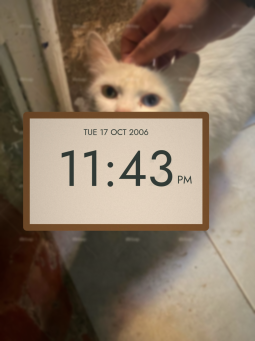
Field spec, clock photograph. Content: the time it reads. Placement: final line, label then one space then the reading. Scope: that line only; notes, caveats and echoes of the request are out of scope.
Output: 11:43
